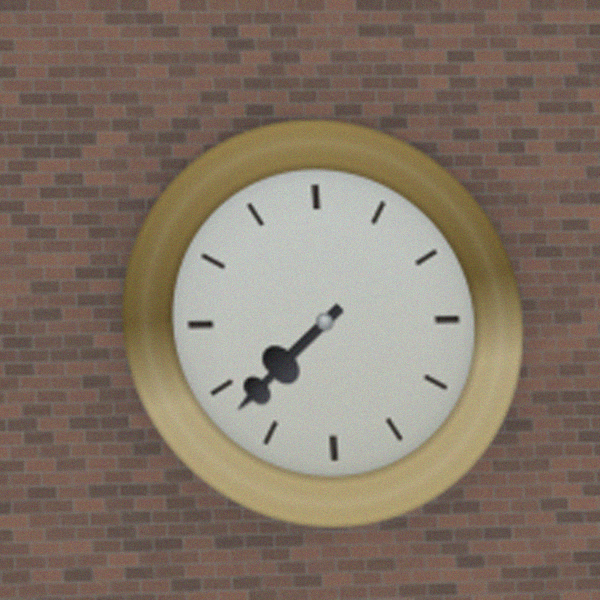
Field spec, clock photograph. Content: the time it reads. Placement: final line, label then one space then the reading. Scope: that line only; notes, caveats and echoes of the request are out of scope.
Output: 7:38
